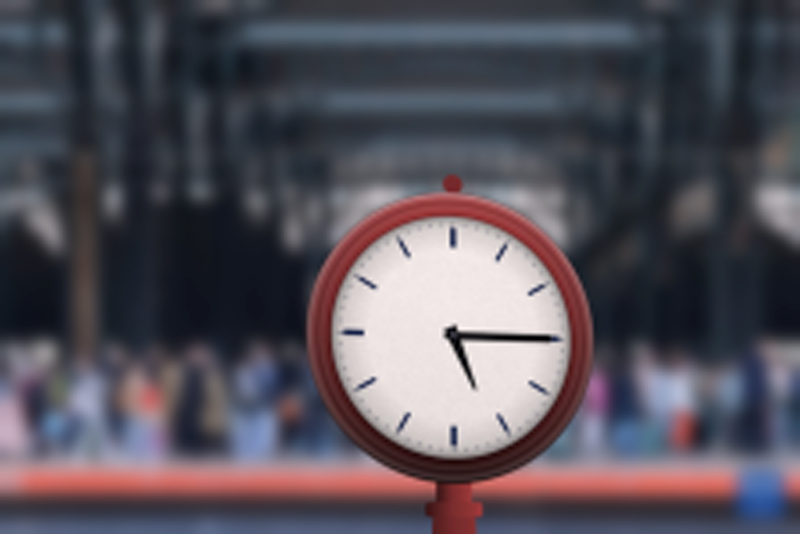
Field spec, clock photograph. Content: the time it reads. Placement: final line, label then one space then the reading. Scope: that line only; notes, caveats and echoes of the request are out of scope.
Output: 5:15
